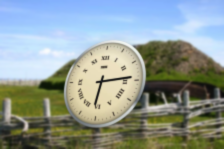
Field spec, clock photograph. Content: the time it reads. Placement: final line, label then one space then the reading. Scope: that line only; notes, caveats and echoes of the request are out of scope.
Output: 6:14
